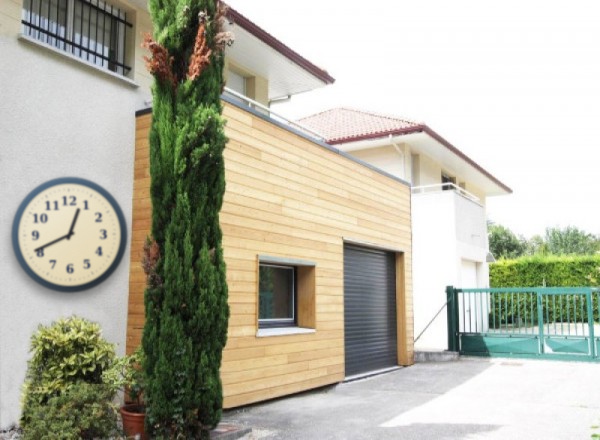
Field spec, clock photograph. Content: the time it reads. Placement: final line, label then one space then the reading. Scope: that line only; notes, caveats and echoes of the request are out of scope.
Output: 12:41
